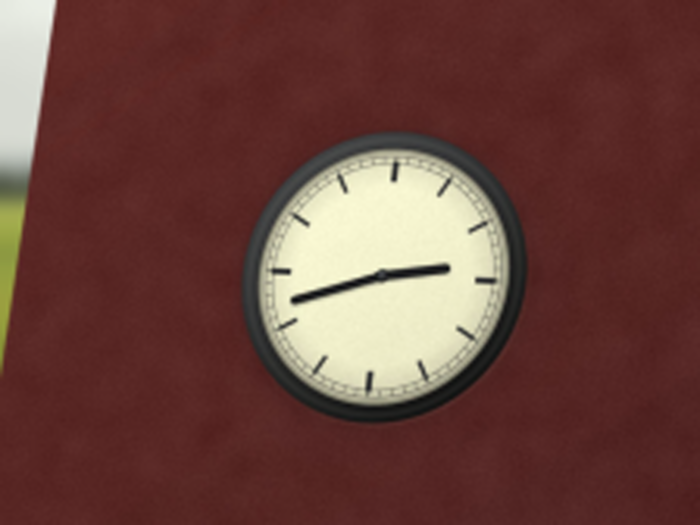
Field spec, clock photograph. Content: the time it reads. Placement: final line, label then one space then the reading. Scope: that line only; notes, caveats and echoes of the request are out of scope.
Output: 2:42
